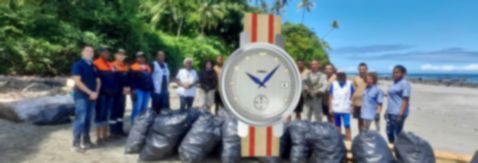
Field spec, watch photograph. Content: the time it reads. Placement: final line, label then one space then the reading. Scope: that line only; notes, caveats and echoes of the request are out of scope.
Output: 10:07
